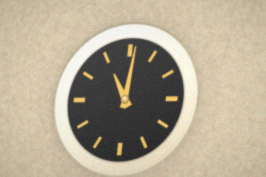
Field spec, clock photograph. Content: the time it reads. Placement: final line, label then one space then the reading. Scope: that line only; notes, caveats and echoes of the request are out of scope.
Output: 11:01
